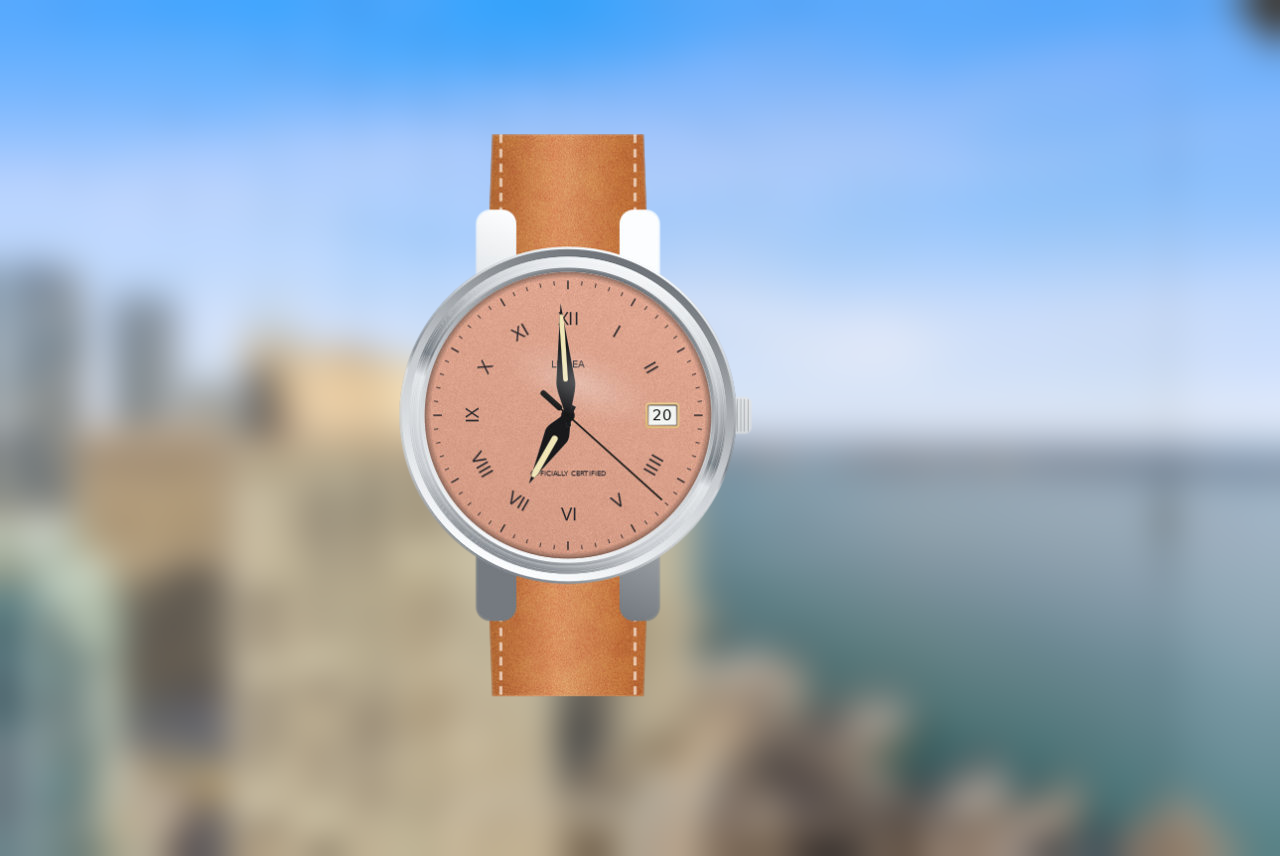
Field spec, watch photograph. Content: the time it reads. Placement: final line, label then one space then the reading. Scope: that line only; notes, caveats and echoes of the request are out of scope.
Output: 6:59:22
